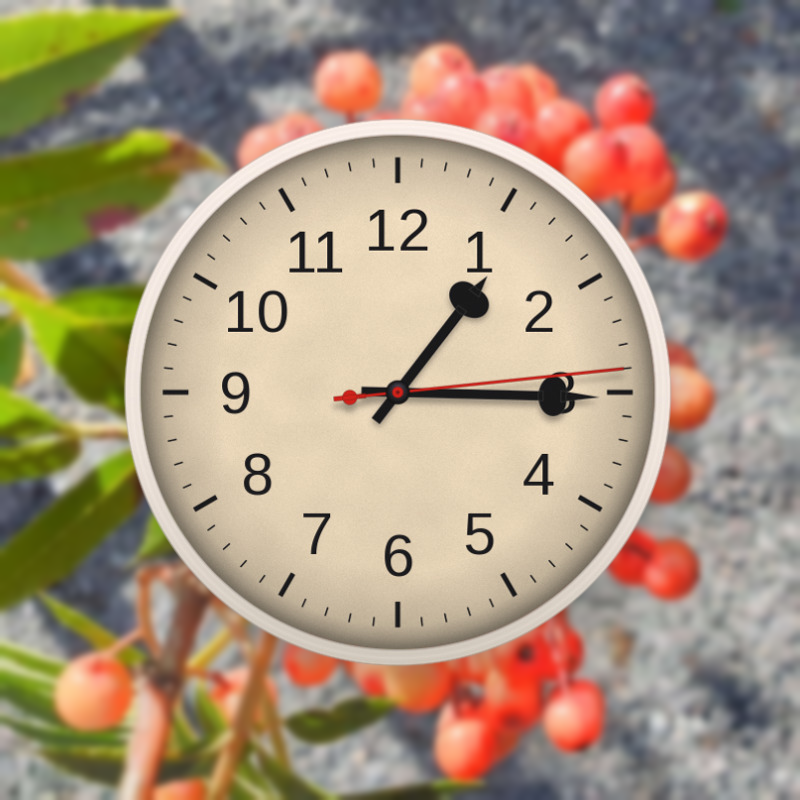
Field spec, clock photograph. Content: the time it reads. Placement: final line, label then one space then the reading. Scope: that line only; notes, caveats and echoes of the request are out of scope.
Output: 1:15:14
